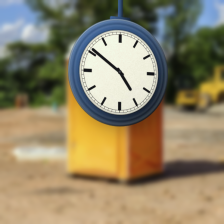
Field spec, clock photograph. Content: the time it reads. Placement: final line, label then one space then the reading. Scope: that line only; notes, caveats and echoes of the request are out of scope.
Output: 4:51
